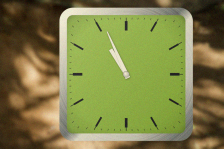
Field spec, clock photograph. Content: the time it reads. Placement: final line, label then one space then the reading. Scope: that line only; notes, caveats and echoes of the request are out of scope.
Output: 10:56
